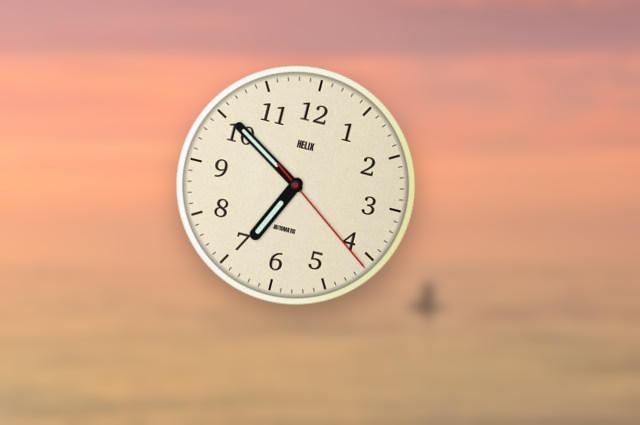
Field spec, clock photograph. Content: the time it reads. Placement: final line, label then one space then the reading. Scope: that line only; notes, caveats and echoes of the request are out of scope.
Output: 6:50:21
